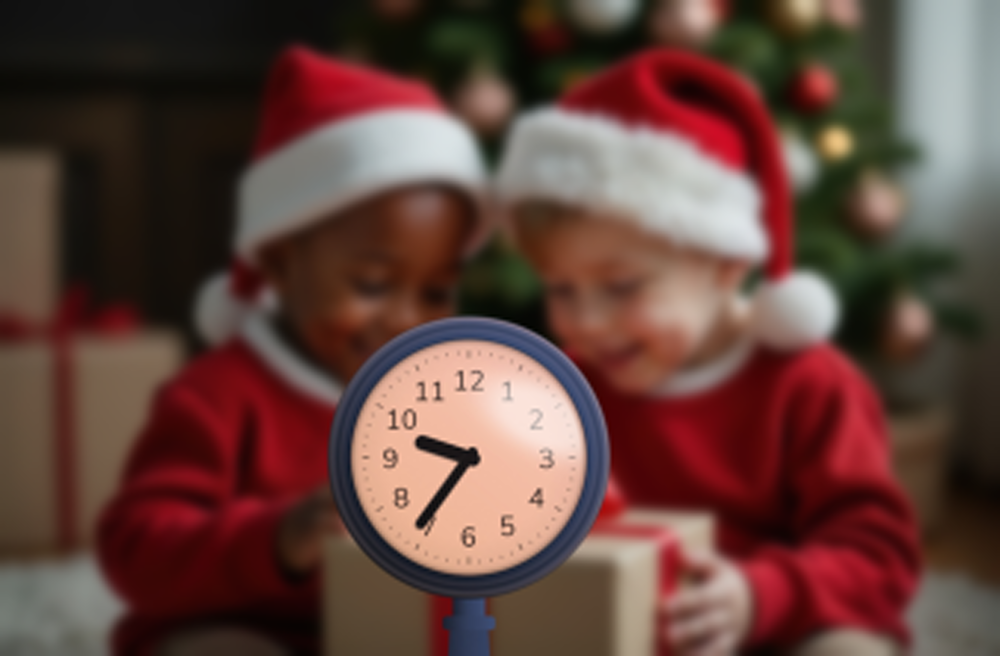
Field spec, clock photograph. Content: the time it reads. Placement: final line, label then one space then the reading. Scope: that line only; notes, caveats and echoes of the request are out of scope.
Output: 9:36
